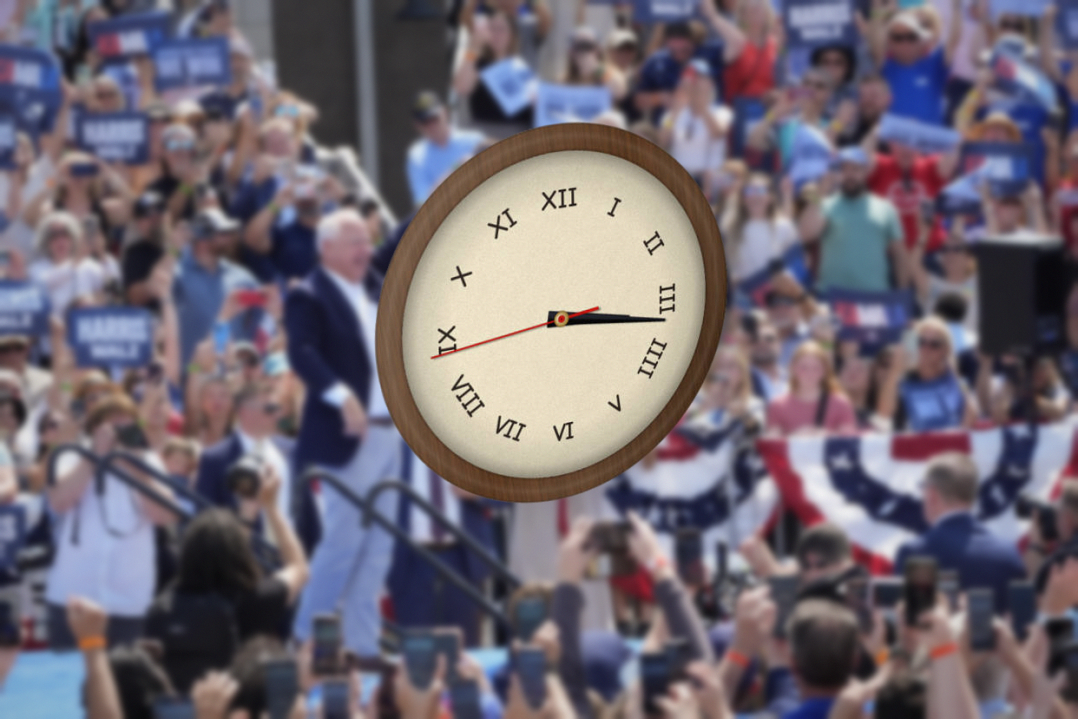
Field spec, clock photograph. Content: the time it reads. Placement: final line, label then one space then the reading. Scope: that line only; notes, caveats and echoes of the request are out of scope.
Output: 3:16:44
